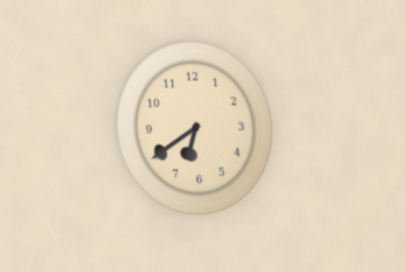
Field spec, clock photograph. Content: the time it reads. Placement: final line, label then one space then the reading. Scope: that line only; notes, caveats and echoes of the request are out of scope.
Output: 6:40
